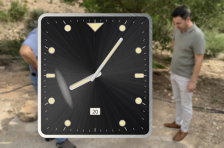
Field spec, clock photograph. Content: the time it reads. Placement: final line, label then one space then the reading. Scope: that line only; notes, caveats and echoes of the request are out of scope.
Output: 8:06
